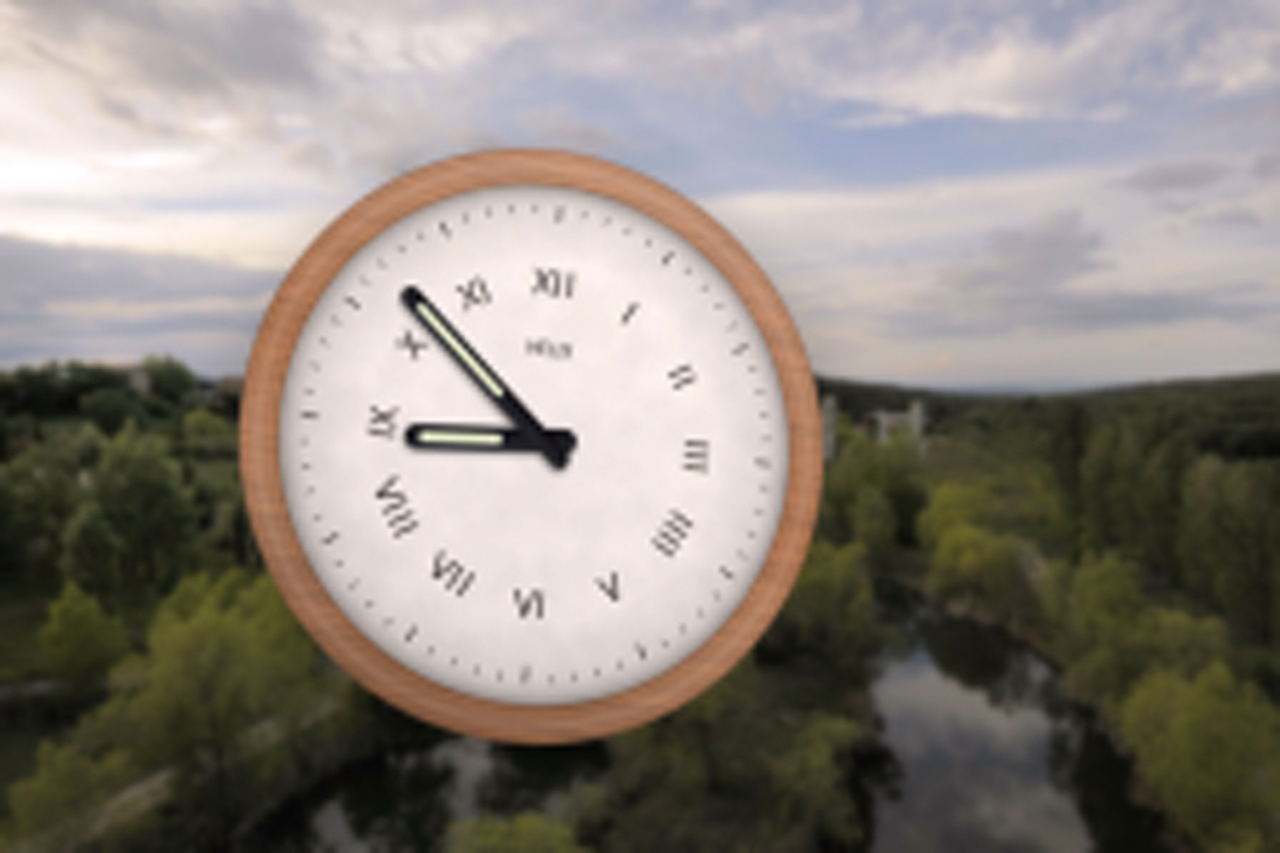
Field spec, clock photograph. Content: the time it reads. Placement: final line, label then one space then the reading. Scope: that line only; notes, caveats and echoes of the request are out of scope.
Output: 8:52
